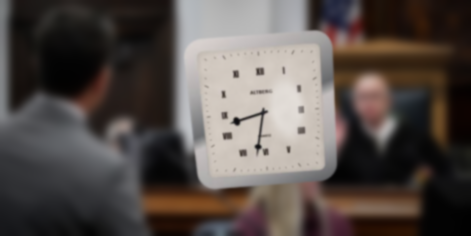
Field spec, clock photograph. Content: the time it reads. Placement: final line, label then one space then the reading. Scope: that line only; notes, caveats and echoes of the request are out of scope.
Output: 8:32
